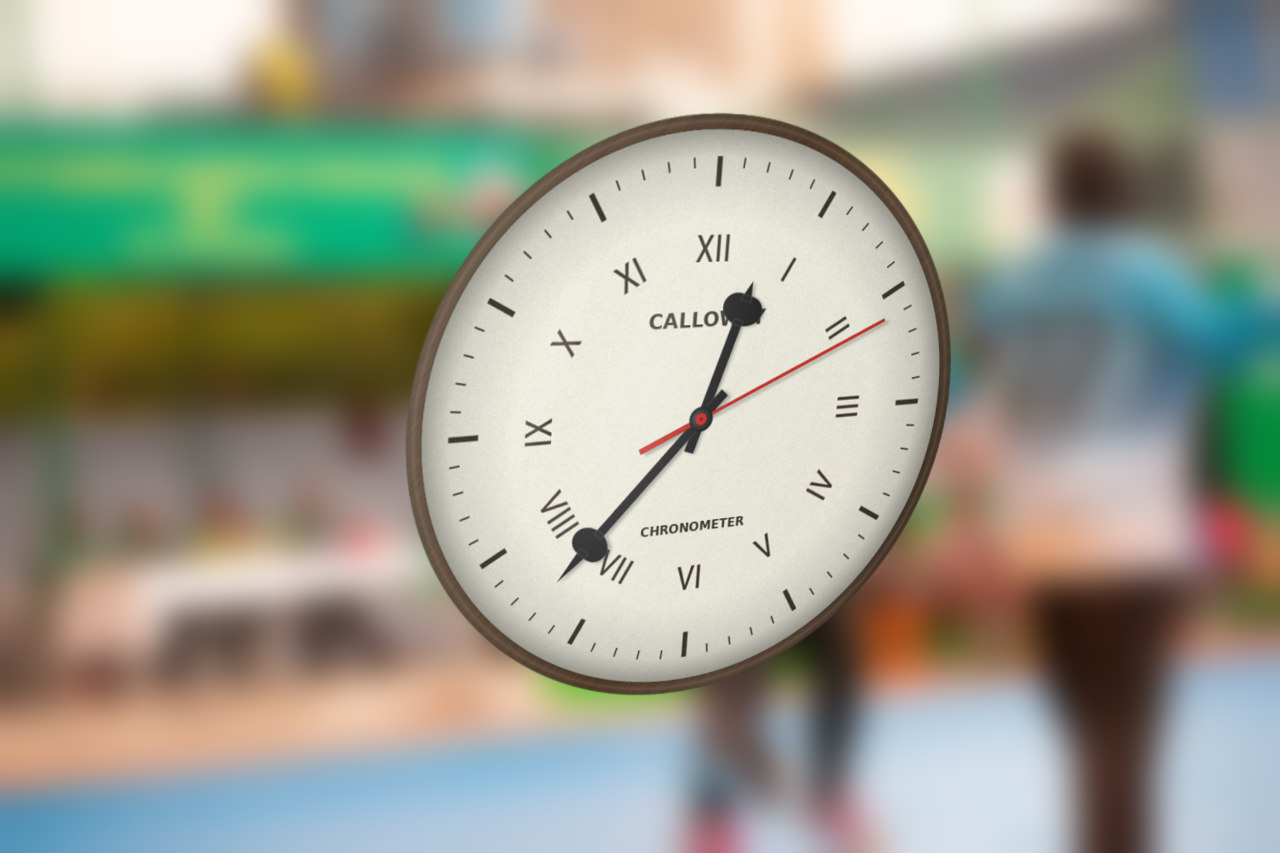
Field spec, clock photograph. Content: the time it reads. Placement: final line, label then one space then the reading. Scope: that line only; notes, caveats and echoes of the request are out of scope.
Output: 12:37:11
